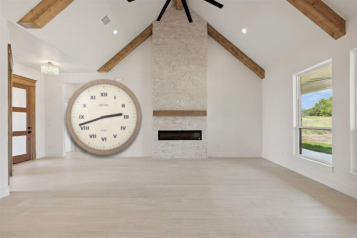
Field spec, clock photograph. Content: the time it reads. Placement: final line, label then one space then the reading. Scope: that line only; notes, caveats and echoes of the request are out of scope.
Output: 2:42
